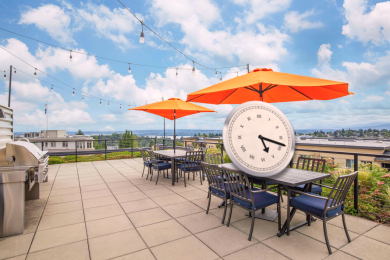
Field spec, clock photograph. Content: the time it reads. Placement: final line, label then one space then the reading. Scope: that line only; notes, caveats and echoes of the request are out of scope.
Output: 5:18
